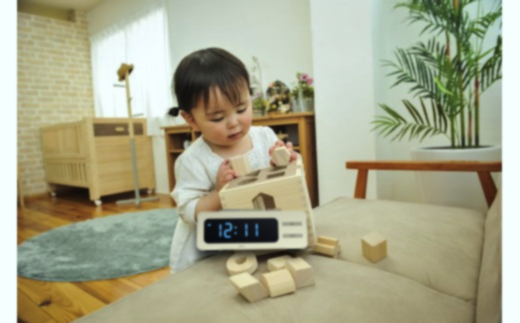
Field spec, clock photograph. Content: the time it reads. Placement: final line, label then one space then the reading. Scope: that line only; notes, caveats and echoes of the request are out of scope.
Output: 12:11
